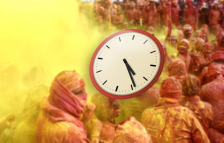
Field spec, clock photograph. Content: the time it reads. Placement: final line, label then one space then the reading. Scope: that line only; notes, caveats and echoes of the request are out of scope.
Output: 4:24
